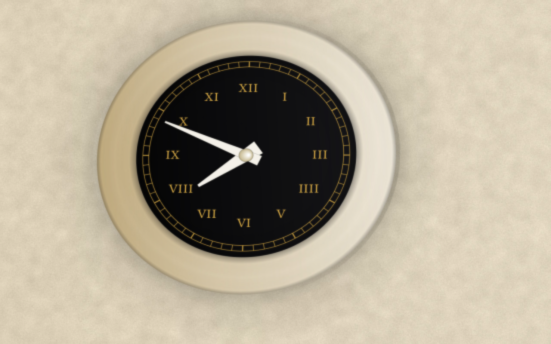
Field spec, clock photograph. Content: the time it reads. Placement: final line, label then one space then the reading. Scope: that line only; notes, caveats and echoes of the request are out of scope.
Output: 7:49
